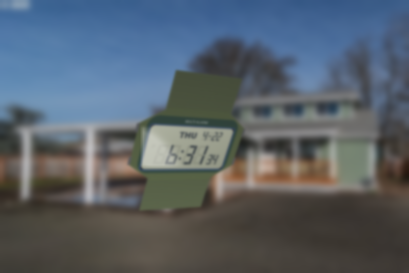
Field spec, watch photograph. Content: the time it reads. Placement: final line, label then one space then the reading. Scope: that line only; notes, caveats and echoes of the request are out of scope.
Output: 6:31
